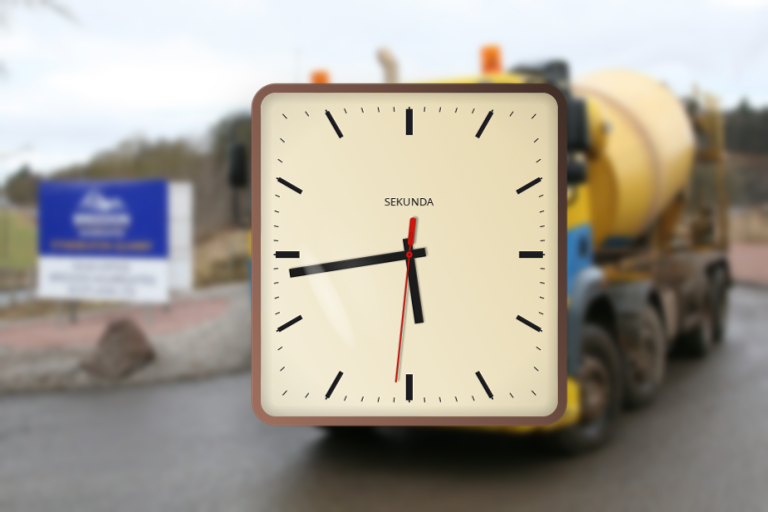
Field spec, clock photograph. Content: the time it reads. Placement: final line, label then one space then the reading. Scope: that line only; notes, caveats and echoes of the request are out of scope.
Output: 5:43:31
